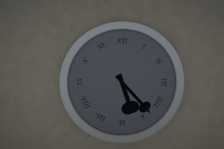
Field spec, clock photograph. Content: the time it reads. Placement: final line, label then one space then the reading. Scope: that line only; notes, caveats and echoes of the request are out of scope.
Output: 5:23
